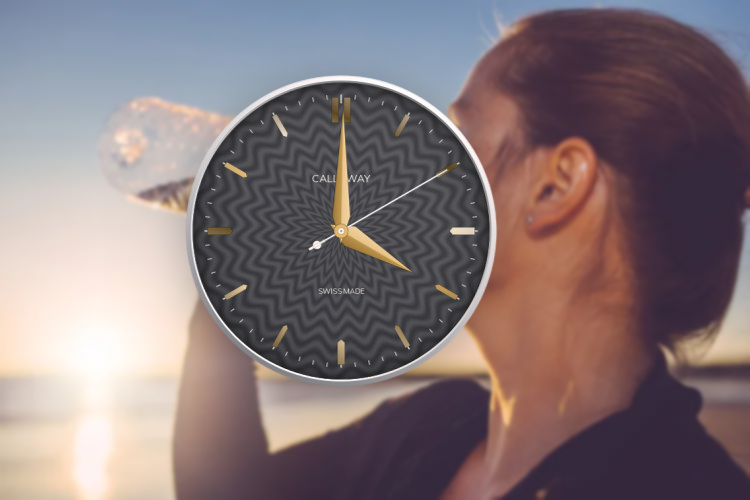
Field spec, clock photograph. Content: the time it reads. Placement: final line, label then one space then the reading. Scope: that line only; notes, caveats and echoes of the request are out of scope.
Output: 4:00:10
